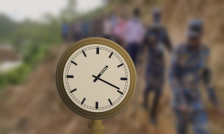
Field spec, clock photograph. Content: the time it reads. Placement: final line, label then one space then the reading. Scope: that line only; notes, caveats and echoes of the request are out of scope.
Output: 1:19
